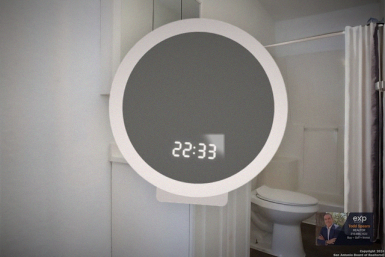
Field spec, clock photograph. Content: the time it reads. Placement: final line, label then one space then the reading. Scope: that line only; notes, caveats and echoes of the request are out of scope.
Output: 22:33
